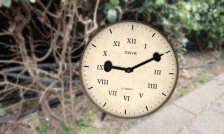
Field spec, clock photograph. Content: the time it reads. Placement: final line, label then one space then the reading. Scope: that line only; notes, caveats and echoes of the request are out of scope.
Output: 9:10
